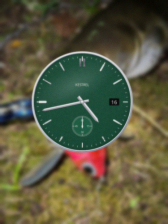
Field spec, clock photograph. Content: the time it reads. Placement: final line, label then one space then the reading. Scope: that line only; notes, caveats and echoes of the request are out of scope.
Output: 4:43
